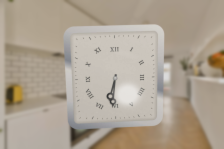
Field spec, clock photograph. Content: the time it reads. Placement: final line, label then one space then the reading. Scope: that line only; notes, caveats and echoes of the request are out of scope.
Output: 6:31
